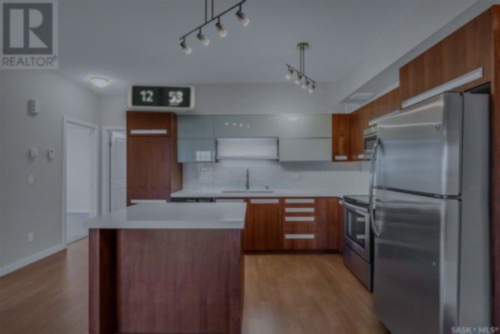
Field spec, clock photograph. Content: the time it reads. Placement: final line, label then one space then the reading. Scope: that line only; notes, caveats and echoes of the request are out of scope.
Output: 12:53
